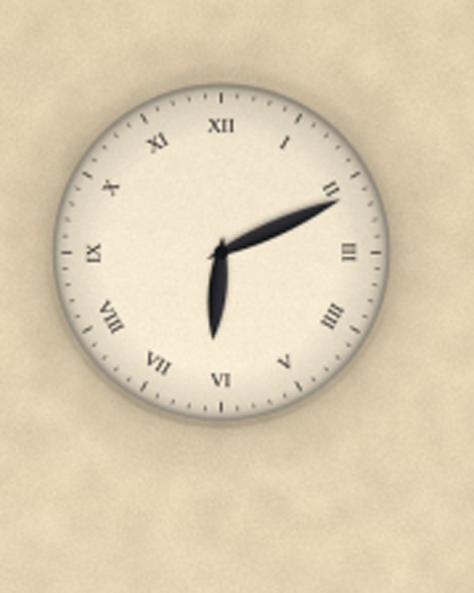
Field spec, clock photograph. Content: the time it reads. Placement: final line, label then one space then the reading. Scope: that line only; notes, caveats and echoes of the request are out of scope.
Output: 6:11
